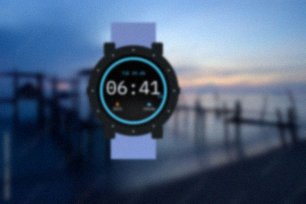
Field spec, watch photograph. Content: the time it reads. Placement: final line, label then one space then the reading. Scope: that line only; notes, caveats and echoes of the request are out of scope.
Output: 6:41
